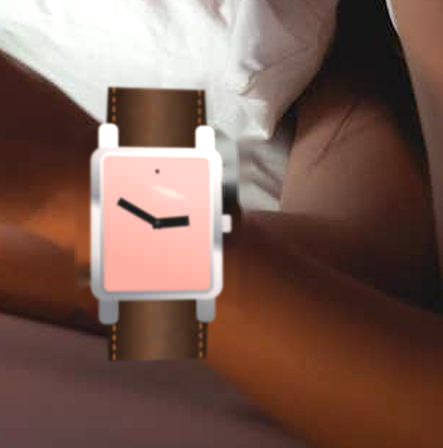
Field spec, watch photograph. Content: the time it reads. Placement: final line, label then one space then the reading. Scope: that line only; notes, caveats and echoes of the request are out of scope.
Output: 2:50
